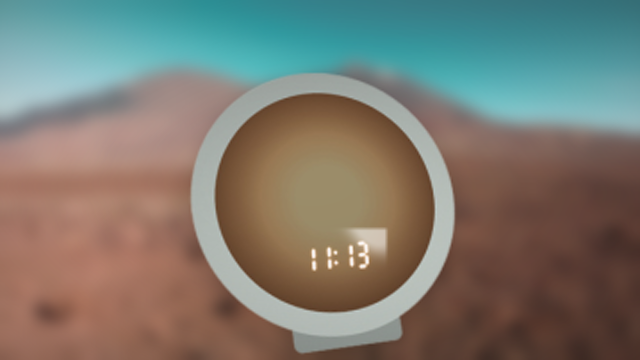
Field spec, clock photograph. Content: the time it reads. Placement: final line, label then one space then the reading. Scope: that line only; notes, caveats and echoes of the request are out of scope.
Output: 11:13
